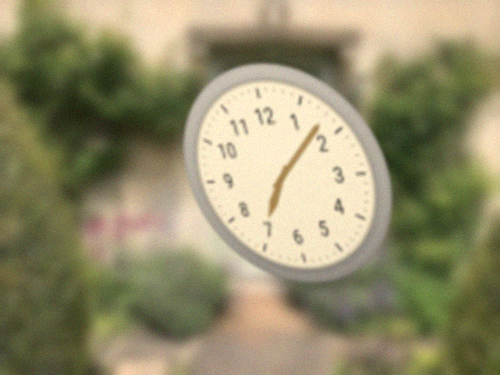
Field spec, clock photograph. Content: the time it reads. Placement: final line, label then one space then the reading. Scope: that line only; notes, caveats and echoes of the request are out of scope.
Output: 7:08
